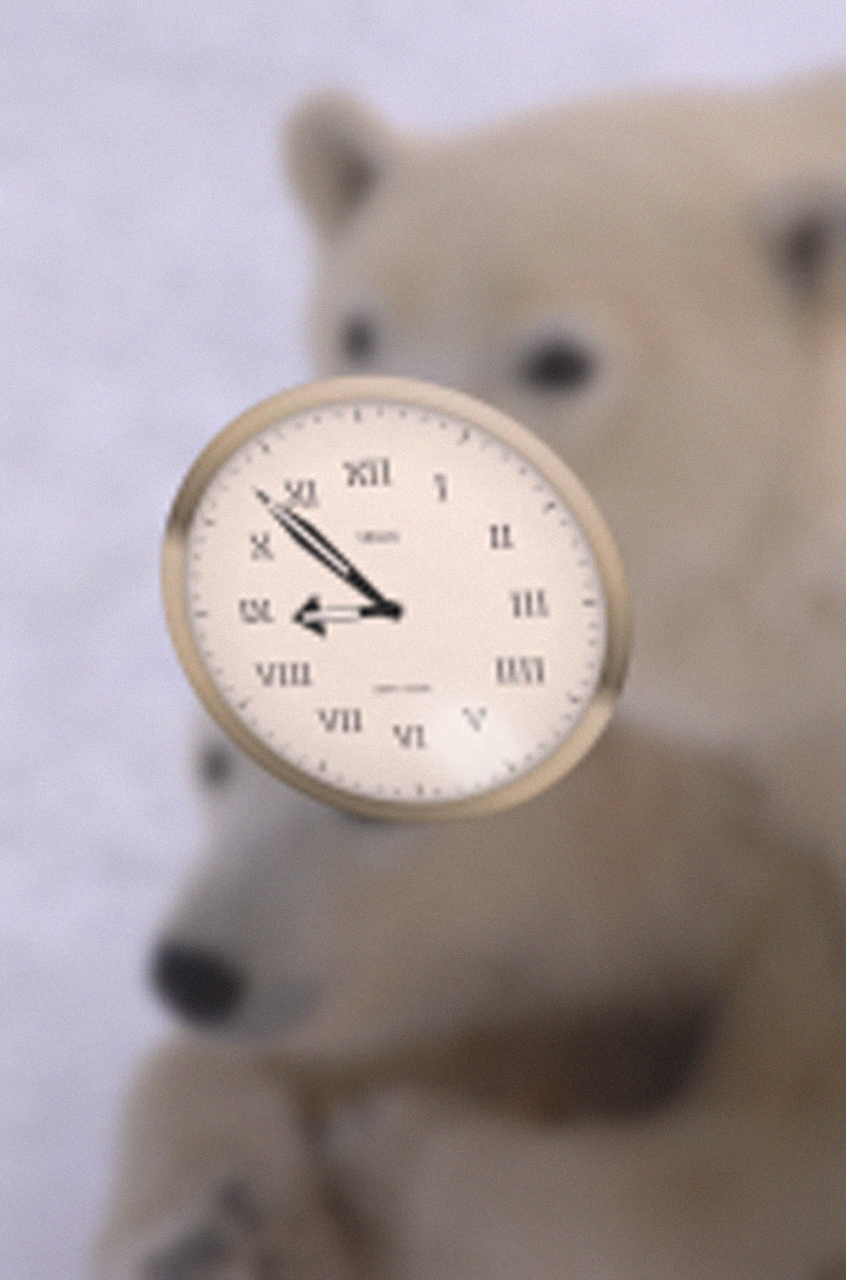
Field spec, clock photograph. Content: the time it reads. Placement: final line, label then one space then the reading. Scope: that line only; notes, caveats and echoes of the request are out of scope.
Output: 8:53
